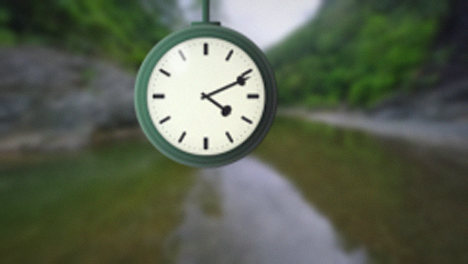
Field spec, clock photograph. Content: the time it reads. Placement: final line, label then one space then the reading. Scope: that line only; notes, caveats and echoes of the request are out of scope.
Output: 4:11
